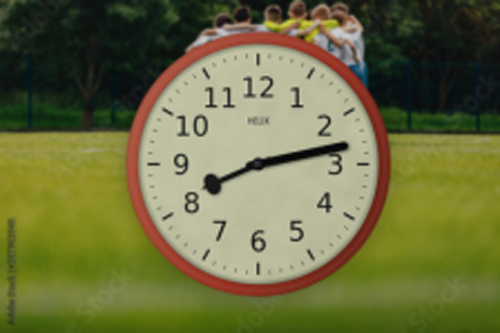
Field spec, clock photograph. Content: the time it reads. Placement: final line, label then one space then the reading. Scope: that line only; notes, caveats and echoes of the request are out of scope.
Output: 8:13
